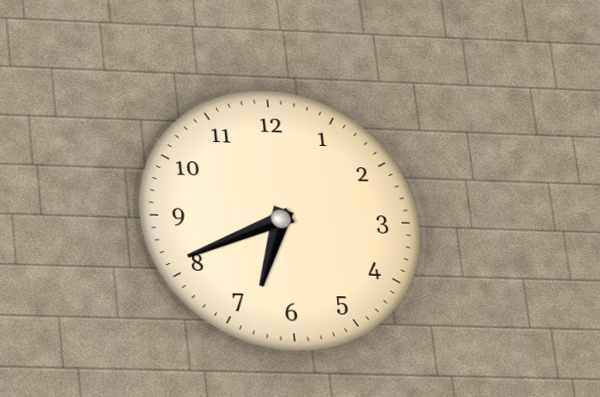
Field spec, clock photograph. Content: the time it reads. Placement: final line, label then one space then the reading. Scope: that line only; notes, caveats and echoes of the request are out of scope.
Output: 6:41
